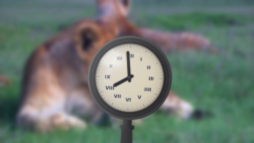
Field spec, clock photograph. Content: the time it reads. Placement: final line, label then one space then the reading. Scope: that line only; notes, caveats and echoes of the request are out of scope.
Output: 7:59
